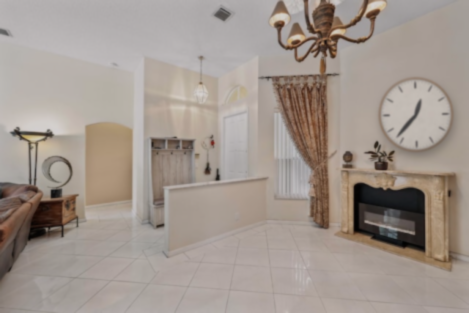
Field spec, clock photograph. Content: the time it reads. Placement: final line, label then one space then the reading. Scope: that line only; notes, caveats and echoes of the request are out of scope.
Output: 12:37
